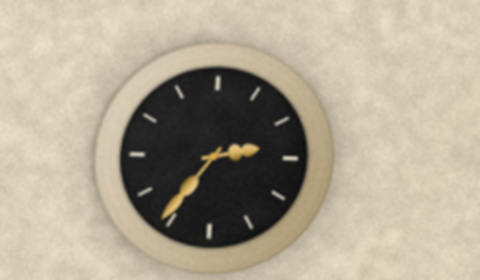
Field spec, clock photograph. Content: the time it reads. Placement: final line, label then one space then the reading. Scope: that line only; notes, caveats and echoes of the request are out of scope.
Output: 2:36
